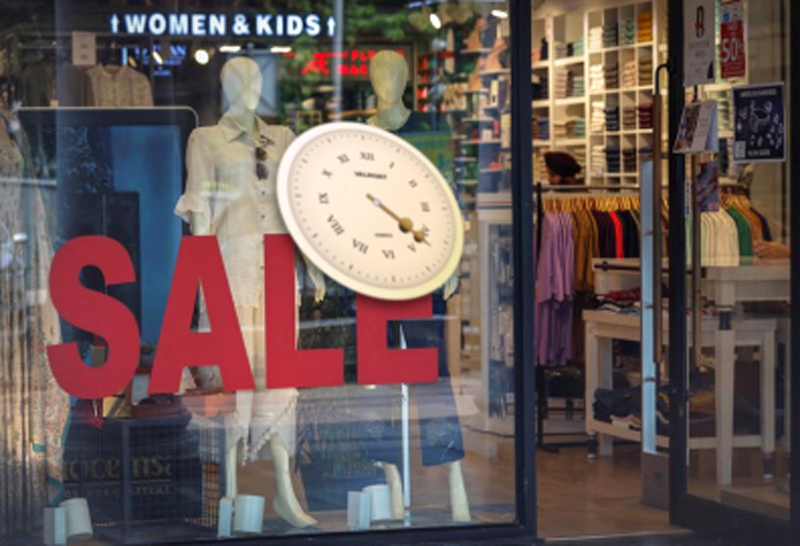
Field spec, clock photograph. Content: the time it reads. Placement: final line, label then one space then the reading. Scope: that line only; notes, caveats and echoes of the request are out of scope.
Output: 4:22
